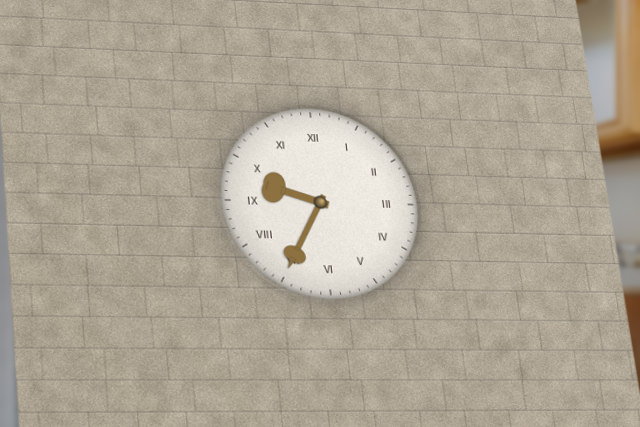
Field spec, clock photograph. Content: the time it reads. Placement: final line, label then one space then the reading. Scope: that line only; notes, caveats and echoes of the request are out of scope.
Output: 9:35
